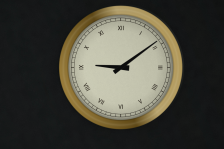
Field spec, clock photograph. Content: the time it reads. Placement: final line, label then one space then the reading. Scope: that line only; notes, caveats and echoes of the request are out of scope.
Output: 9:09
